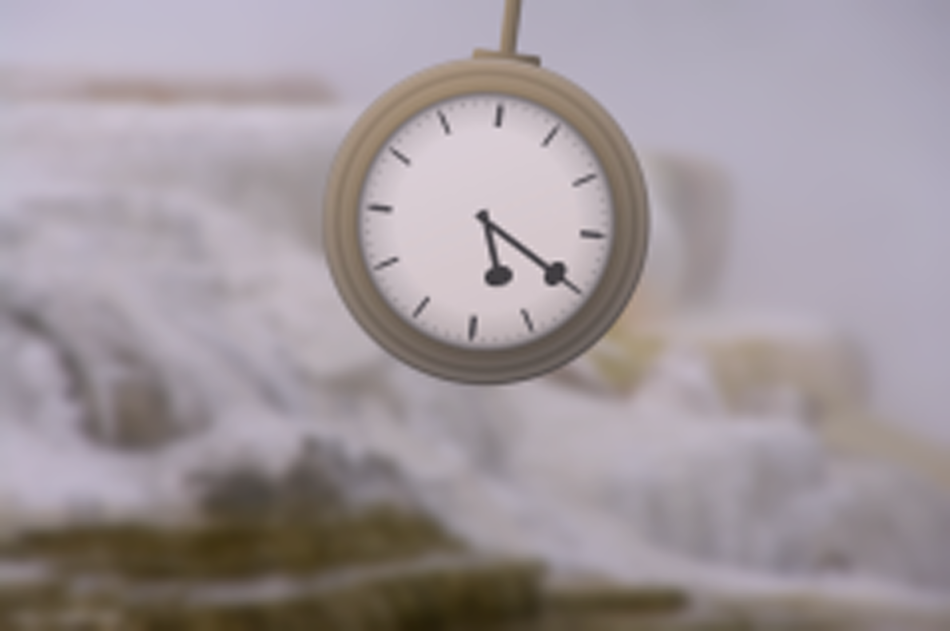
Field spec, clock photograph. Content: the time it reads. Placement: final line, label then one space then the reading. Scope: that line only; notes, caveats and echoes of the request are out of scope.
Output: 5:20
